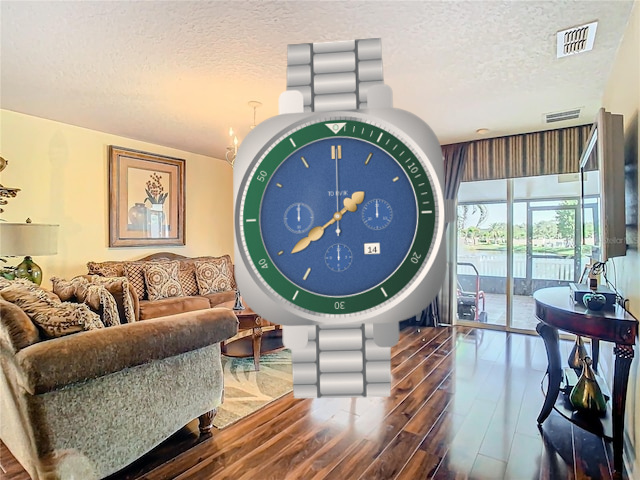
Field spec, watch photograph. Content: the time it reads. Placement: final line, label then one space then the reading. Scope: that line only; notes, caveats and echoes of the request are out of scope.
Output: 1:39
